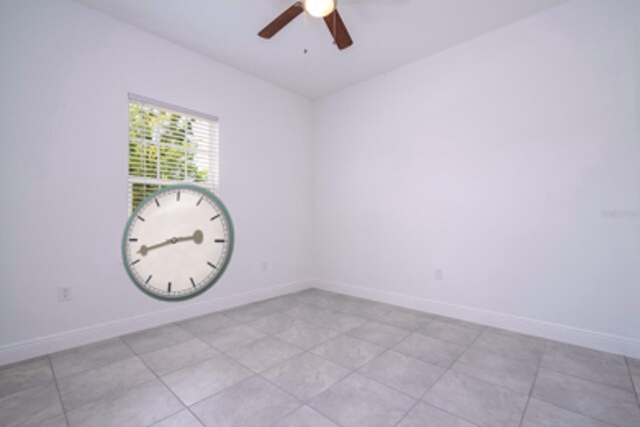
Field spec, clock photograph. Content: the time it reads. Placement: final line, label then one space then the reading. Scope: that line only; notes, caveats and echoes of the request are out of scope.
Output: 2:42
